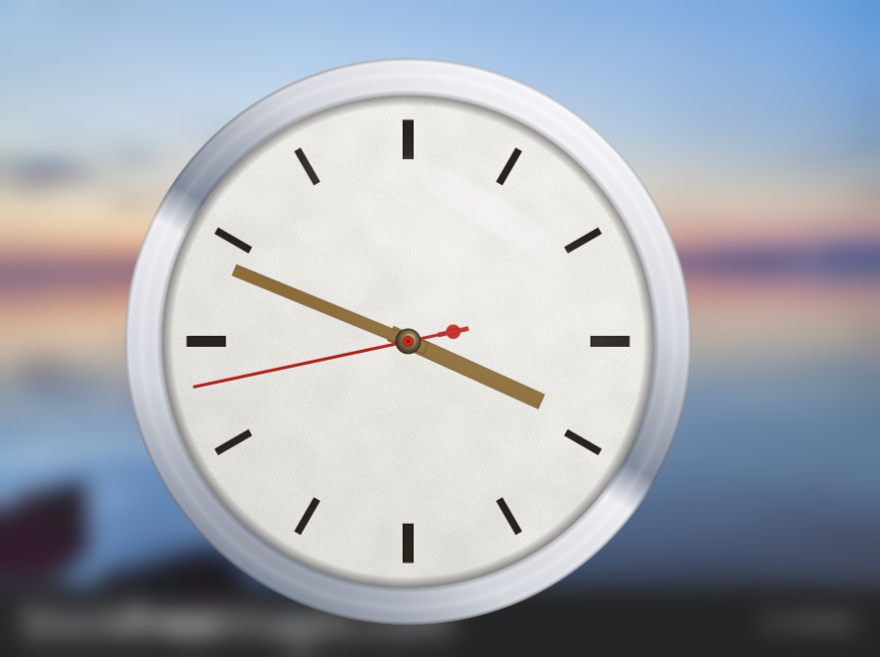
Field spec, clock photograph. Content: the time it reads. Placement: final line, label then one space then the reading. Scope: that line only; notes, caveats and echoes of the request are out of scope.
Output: 3:48:43
